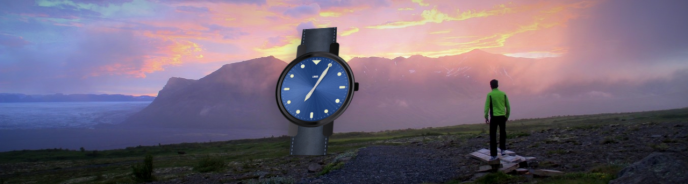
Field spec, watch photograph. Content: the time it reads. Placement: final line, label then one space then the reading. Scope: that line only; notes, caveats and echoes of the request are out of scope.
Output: 7:05
